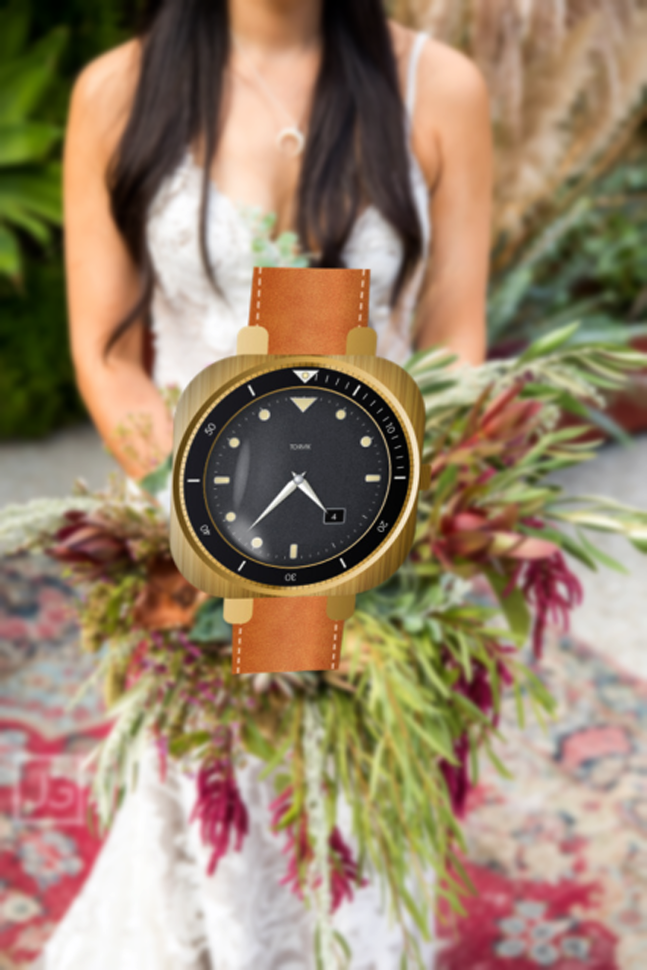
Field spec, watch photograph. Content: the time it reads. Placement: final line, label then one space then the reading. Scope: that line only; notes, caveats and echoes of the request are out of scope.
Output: 4:37
